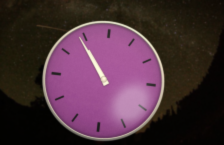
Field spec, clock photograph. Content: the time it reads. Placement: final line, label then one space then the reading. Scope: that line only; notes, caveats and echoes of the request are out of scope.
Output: 10:54
